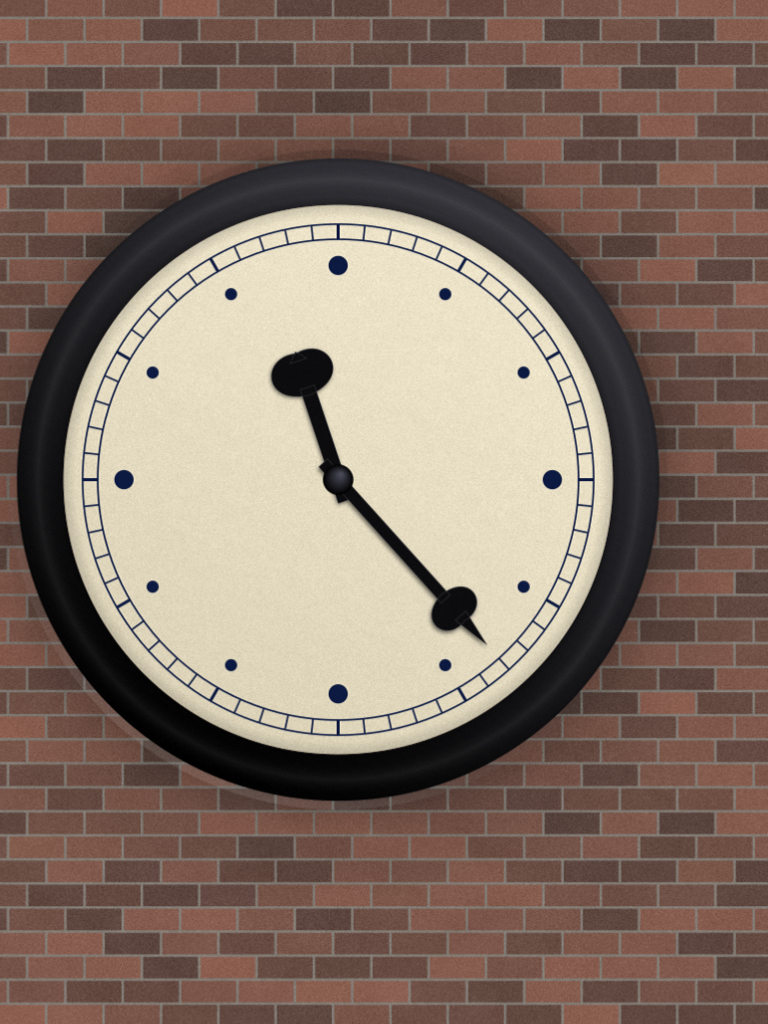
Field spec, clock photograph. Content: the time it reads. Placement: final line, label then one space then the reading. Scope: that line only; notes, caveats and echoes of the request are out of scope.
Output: 11:23
